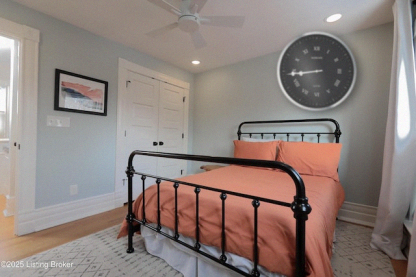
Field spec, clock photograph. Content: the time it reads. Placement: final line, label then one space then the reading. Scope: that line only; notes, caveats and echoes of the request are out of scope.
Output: 8:44
